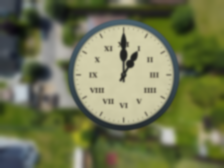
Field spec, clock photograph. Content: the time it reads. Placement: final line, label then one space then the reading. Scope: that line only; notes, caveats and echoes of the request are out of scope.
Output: 1:00
